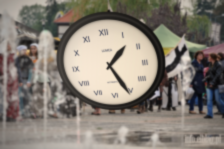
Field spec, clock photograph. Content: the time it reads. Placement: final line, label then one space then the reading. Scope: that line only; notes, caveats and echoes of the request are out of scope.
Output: 1:26
